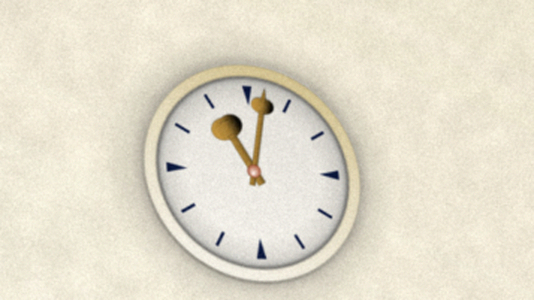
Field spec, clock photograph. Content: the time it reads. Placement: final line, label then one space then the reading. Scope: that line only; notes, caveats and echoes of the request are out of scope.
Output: 11:02
